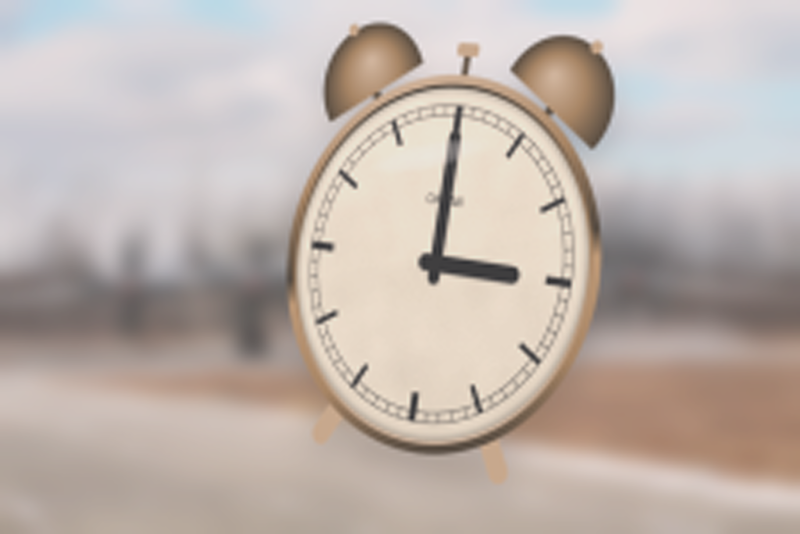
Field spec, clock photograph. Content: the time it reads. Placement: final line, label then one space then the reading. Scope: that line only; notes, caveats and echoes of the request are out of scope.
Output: 3:00
